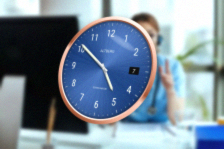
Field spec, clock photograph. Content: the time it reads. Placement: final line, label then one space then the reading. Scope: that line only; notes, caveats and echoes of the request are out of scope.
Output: 4:51
